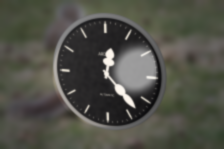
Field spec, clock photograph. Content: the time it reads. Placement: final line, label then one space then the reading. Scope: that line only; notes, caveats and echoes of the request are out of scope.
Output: 12:23
